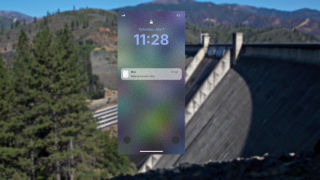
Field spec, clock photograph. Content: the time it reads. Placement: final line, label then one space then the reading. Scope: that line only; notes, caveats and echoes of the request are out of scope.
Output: 11:28
